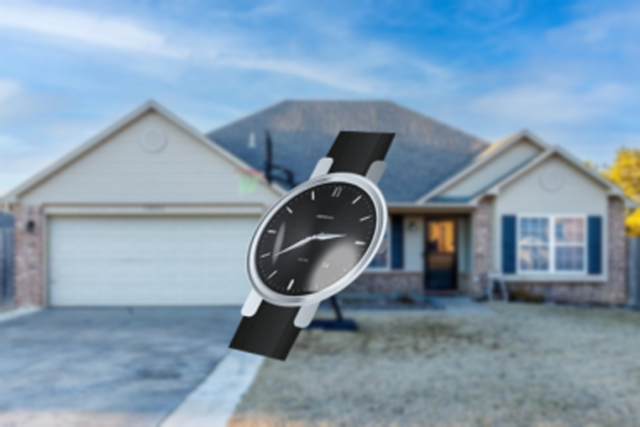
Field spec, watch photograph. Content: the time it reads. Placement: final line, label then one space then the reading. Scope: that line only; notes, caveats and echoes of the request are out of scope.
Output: 2:39
